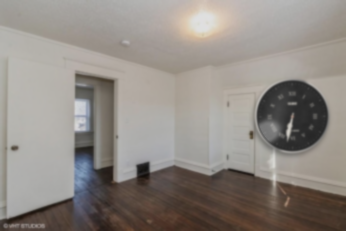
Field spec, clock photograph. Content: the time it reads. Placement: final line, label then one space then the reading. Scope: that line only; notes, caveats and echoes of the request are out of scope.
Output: 6:32
